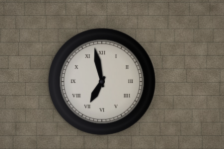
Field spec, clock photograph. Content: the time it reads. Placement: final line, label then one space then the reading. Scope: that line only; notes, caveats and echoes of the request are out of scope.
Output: 6:58
